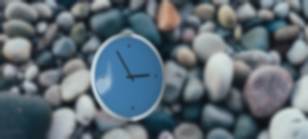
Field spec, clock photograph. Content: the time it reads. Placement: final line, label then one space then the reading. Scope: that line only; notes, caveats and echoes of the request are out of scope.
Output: 2:55
